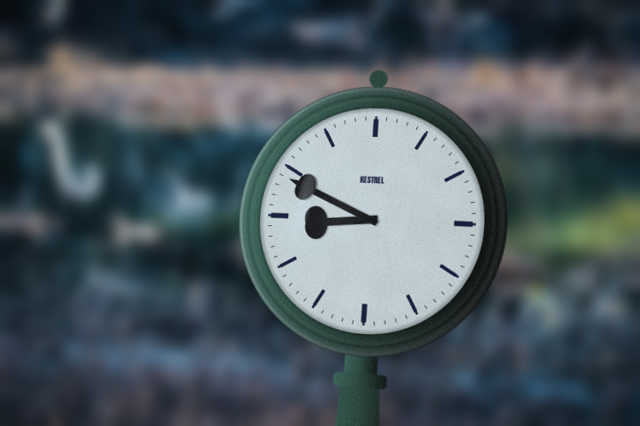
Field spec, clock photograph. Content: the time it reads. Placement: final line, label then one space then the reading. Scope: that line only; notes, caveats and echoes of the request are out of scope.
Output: 8:49
